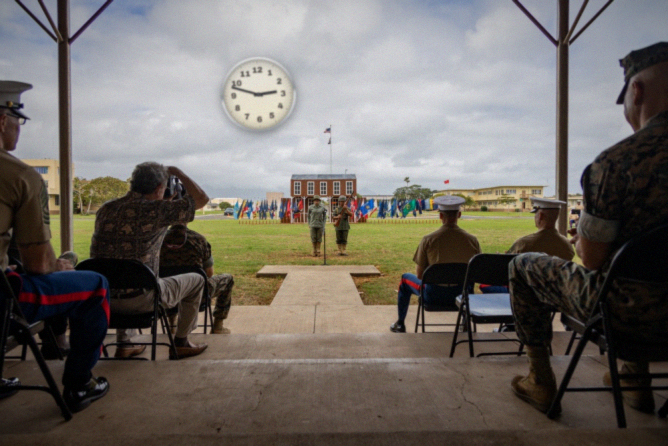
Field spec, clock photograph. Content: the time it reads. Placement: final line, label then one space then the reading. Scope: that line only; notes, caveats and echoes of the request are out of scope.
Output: 2:48
